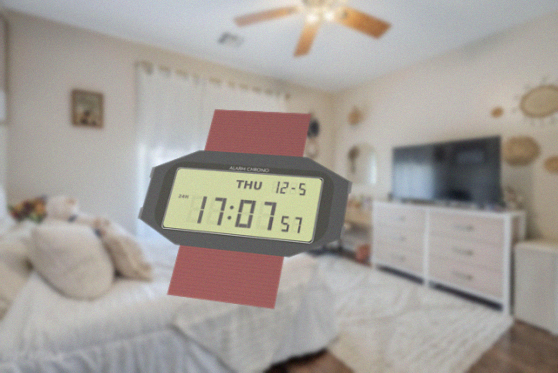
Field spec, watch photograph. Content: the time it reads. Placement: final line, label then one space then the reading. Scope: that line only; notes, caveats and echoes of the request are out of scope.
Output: 17:07:57
